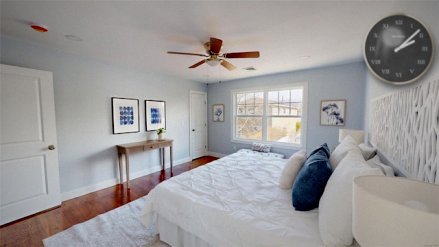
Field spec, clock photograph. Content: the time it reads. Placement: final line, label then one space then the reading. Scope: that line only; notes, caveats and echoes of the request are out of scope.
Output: 2:08
